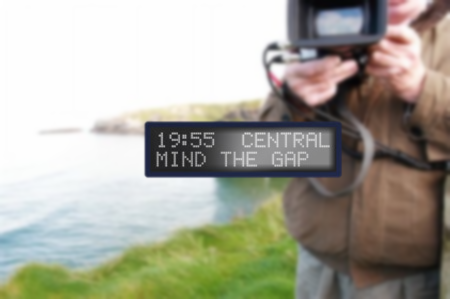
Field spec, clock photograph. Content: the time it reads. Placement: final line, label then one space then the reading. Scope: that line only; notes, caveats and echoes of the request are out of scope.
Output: 19:55
